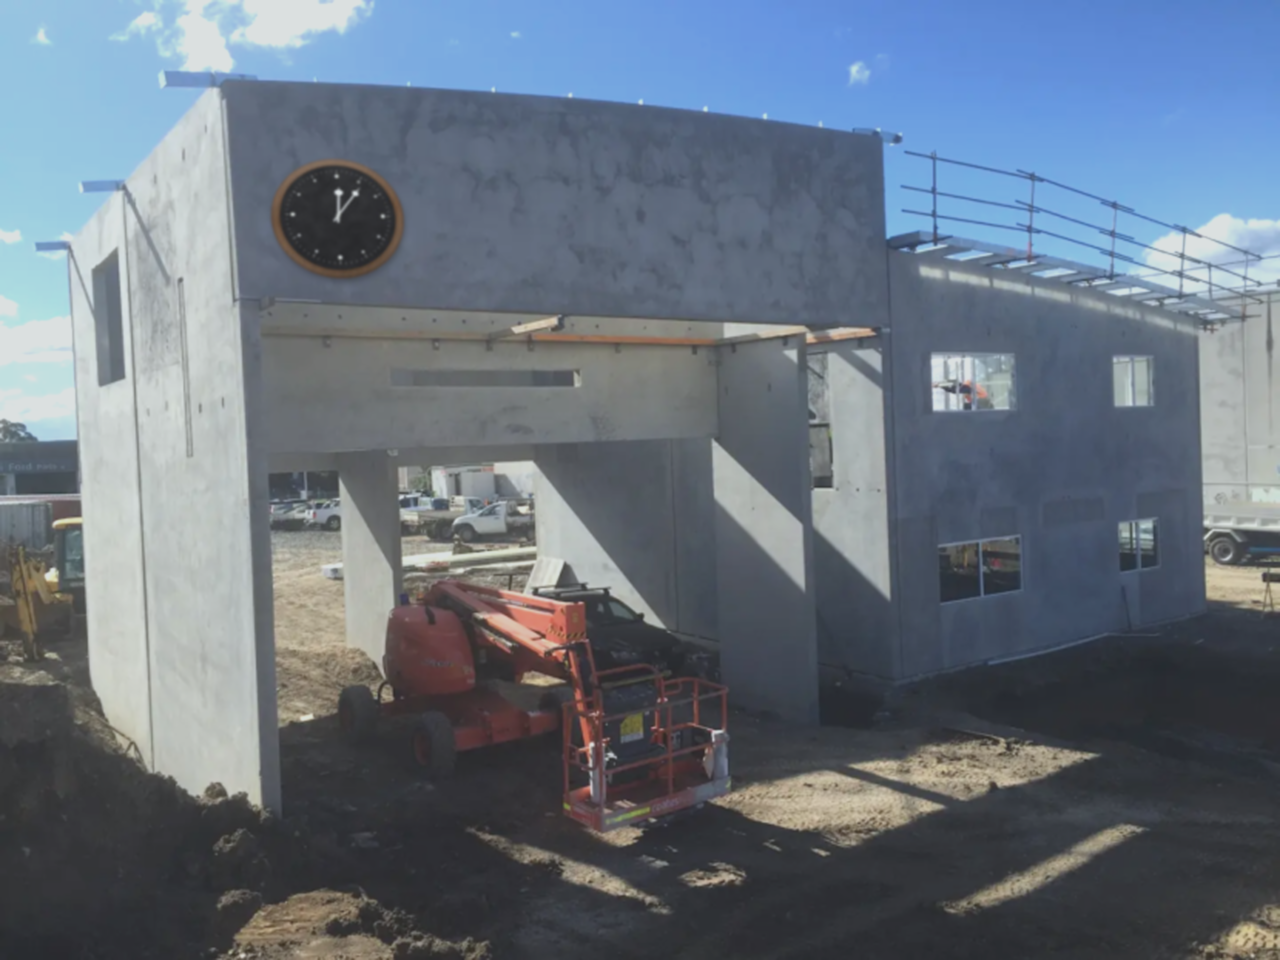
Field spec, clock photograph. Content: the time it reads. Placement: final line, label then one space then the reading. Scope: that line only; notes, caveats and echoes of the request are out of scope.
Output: 12:06
